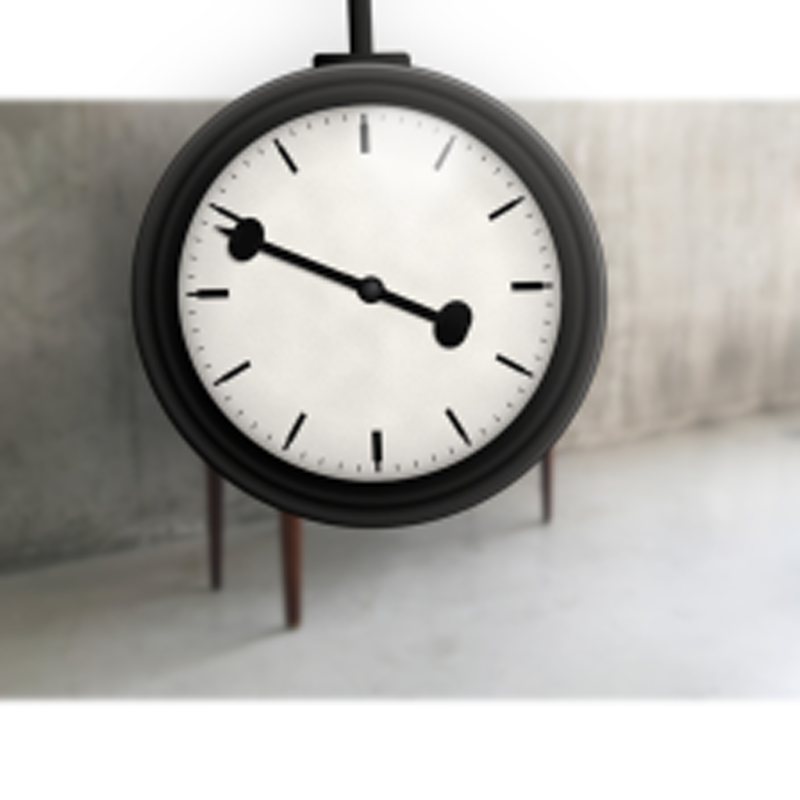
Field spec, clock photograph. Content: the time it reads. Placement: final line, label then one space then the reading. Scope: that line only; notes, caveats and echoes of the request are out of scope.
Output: 3:49
